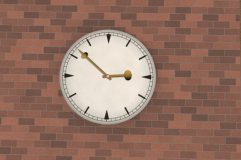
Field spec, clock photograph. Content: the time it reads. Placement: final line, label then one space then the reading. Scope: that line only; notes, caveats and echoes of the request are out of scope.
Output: 2:52
